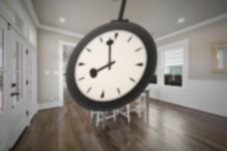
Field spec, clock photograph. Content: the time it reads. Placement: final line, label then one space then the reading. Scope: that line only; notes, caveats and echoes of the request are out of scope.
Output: 7:58
